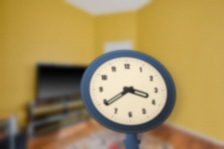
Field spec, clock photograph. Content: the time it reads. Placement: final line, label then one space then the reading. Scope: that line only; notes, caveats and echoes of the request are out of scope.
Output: 3:39
